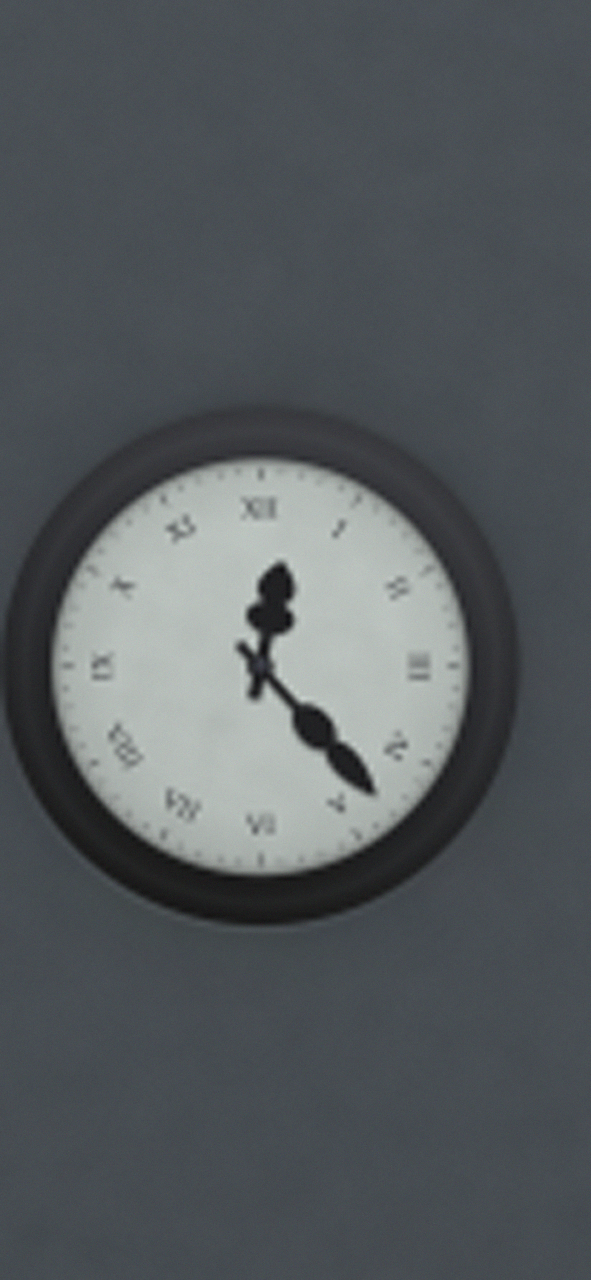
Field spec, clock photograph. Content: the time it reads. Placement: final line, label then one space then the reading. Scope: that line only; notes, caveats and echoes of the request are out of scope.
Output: 12:23
